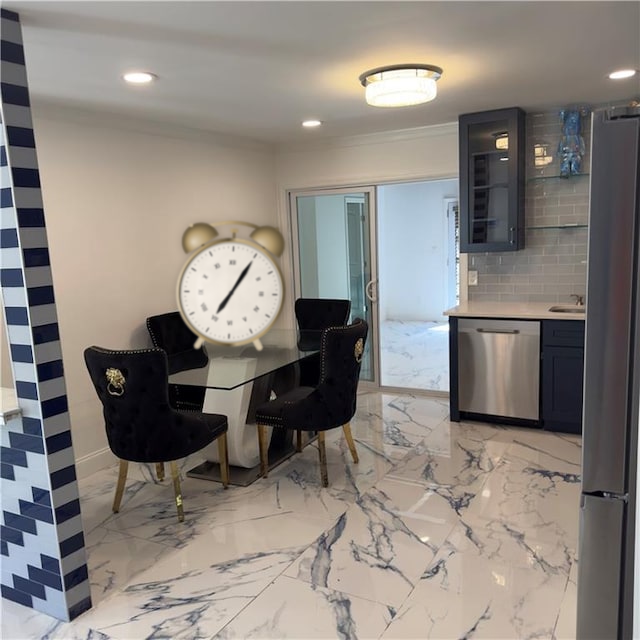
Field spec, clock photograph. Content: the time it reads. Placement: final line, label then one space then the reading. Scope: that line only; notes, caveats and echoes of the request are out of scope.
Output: 7:05
